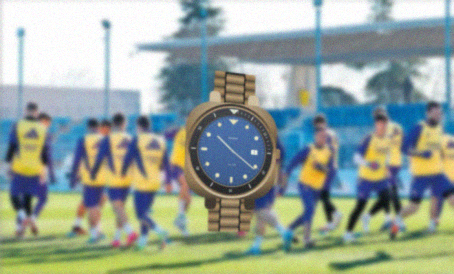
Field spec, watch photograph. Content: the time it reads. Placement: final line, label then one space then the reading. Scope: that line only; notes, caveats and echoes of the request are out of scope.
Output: 10:21
